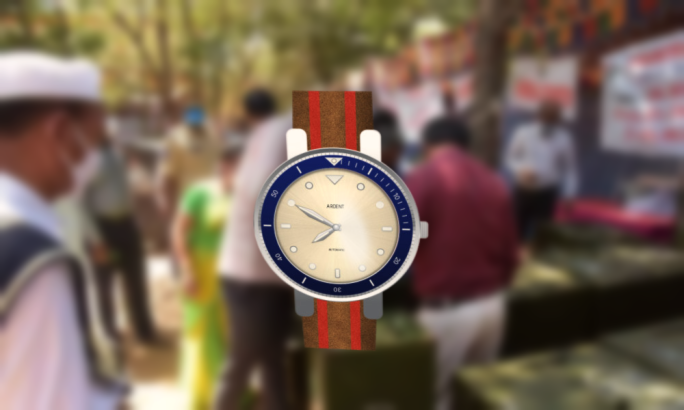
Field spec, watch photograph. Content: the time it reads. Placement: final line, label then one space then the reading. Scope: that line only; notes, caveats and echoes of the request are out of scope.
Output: 7:50
